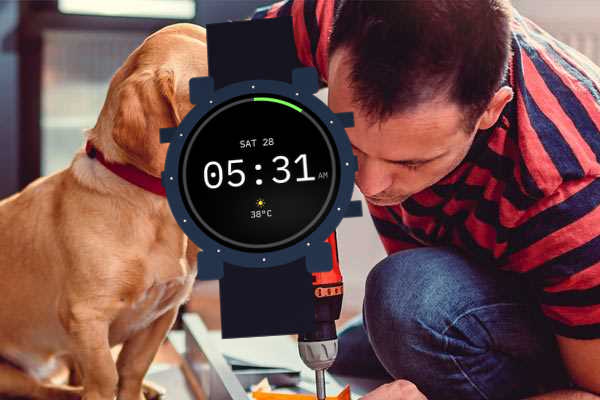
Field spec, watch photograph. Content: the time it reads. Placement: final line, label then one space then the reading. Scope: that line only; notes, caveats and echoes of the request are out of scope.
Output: 5:31
